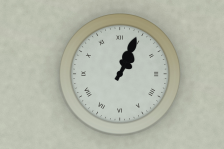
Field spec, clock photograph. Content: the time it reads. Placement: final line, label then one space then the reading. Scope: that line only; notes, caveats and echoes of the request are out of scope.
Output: 1:04
